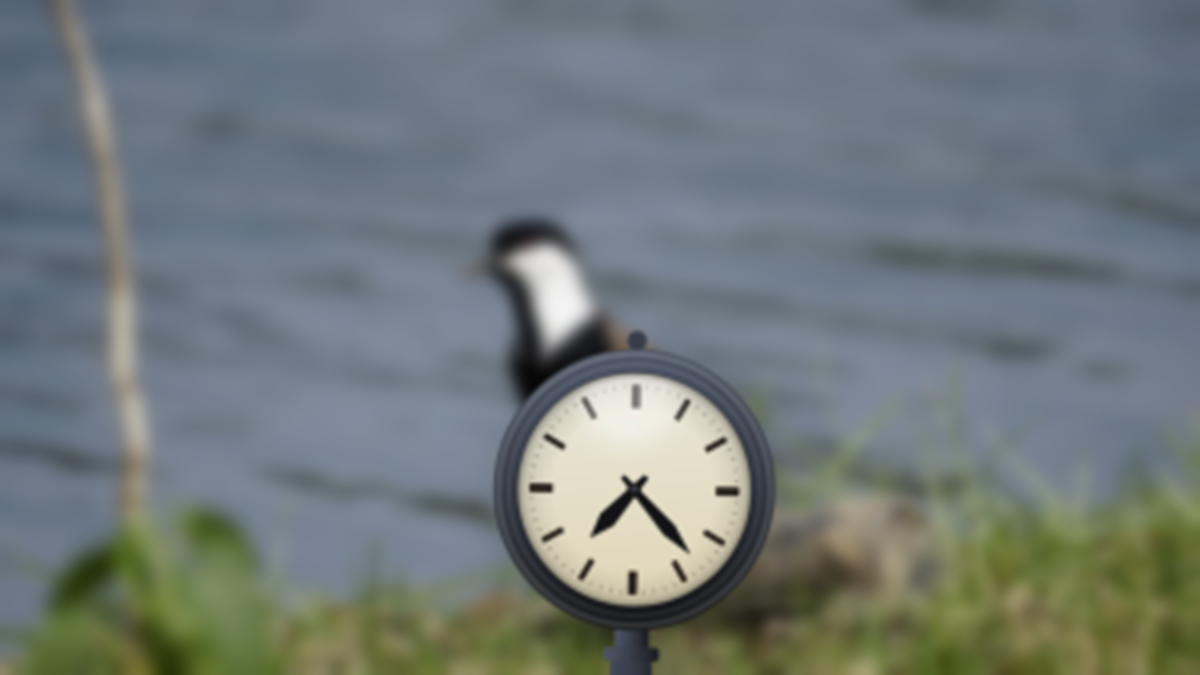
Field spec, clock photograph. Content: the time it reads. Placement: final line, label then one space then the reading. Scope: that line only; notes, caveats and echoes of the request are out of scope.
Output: 7:23
